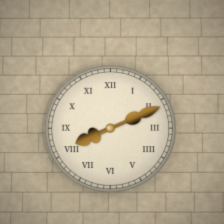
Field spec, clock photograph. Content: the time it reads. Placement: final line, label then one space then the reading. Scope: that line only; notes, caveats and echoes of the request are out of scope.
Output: 8:11
